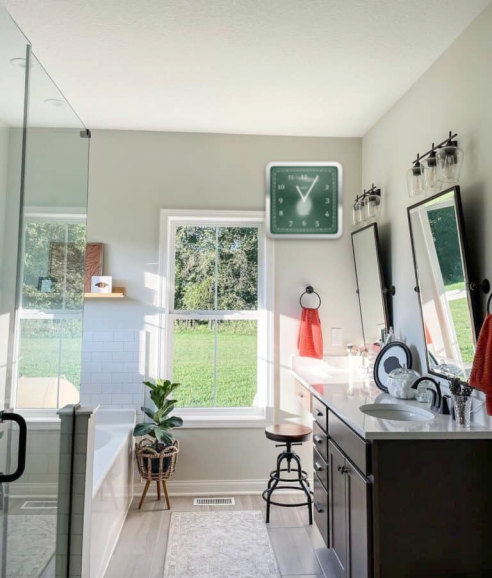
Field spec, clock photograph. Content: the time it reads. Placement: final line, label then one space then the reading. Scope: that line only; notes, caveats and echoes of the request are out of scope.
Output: 11:05
